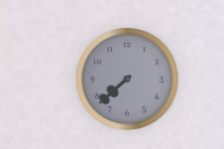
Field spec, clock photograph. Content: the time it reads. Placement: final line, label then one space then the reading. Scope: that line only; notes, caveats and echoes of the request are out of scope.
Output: 7:38
